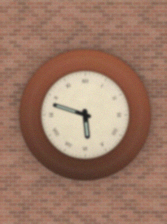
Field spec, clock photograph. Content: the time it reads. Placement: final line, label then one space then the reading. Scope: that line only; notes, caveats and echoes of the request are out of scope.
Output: 5:48
